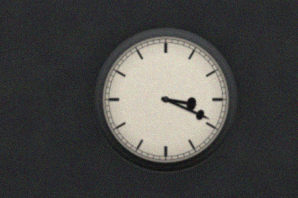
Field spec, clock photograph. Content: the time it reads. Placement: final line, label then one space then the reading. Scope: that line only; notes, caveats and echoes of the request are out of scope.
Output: 3:19
